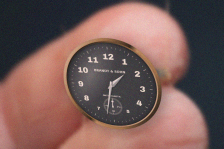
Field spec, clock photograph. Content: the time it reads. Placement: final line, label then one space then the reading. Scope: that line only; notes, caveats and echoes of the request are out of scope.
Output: 1:32
